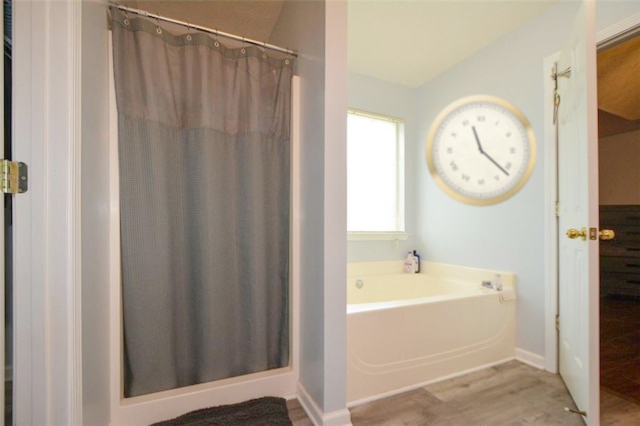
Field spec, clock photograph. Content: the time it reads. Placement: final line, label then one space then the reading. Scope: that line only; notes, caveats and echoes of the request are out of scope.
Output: 11:22
